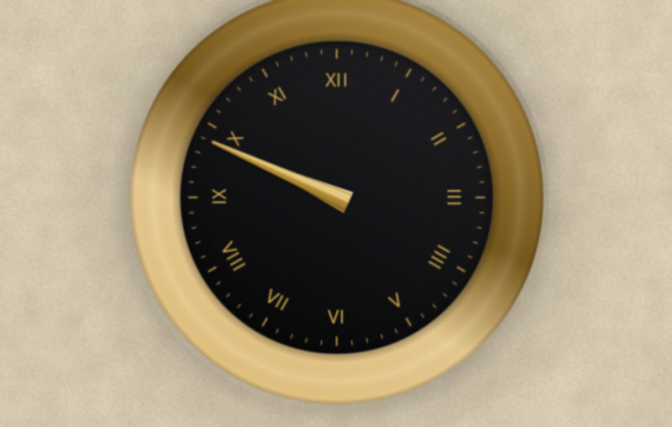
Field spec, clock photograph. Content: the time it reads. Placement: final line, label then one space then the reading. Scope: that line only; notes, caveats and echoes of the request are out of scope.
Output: 9:49
